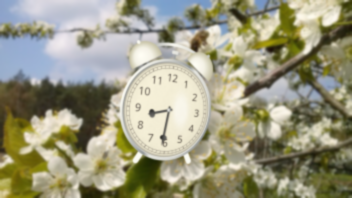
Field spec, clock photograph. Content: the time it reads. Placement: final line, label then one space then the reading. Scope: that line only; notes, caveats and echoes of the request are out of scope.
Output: 8:31
